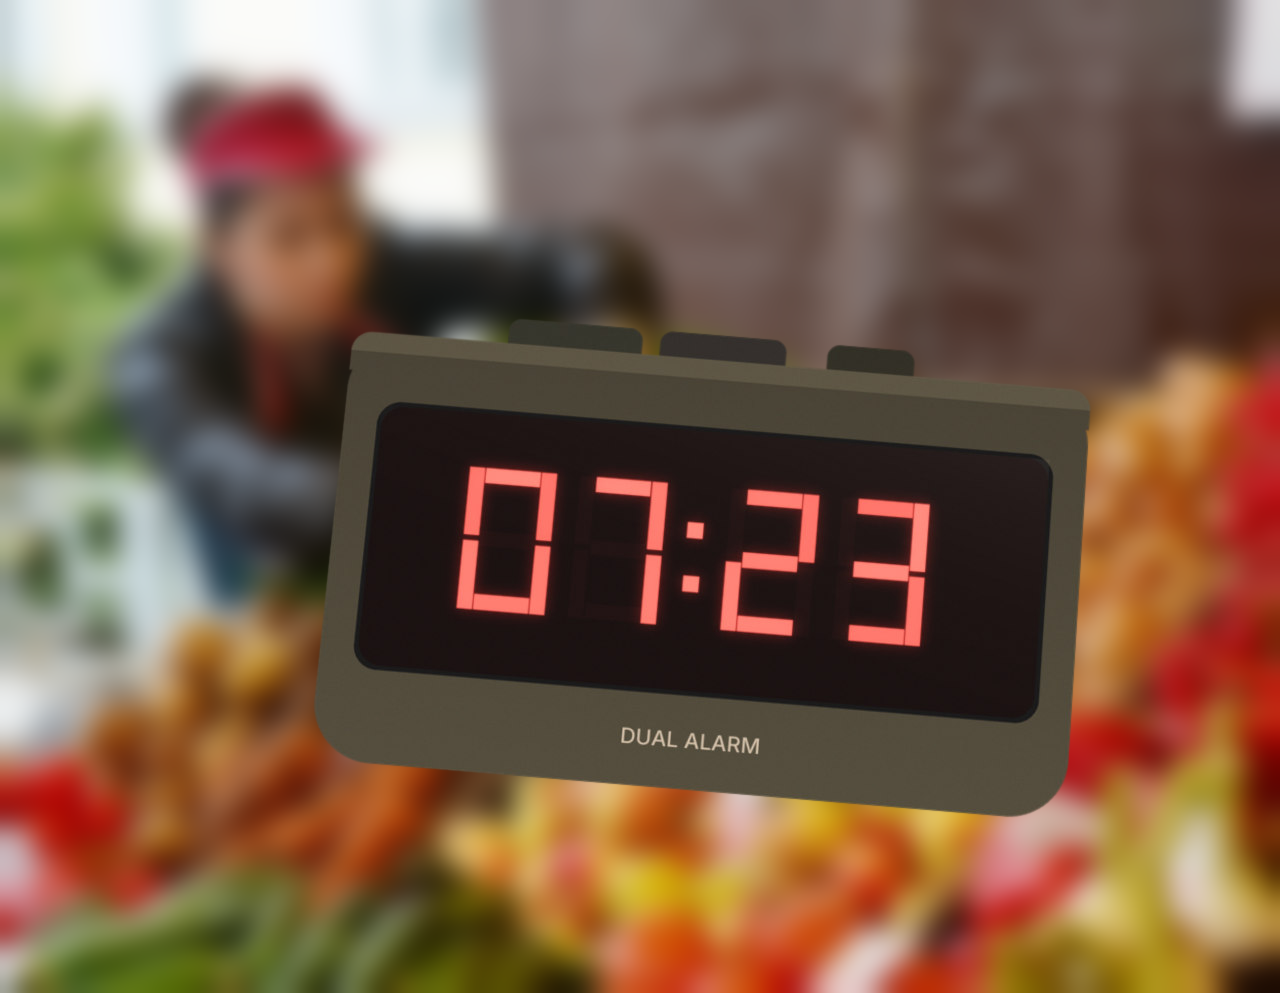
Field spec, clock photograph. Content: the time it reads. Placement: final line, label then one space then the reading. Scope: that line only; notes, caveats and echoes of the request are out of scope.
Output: 7:23
